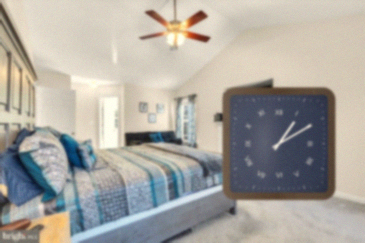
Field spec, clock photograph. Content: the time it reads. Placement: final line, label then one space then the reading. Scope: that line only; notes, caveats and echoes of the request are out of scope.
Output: 1:10
